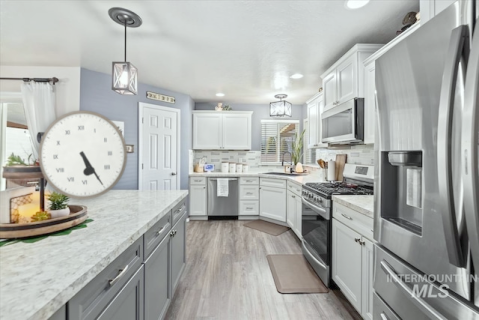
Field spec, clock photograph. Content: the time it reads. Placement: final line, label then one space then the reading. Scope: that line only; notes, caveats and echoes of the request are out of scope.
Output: 5:25
